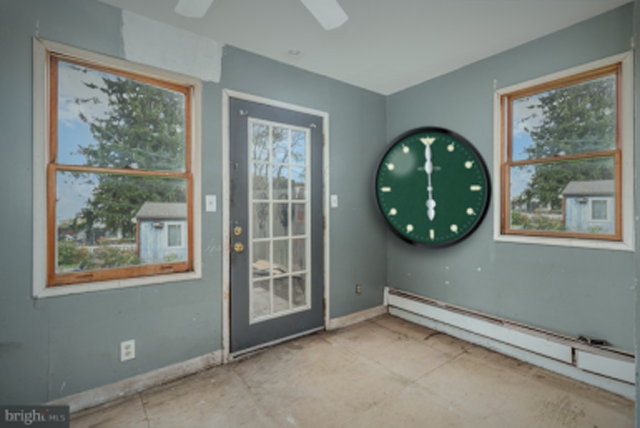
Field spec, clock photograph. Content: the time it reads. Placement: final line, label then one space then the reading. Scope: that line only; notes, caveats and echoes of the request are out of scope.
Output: 6:00
